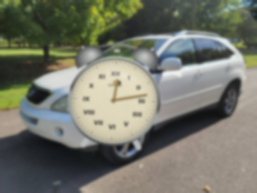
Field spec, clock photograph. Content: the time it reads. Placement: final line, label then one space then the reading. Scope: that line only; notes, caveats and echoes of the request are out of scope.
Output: 12:13
